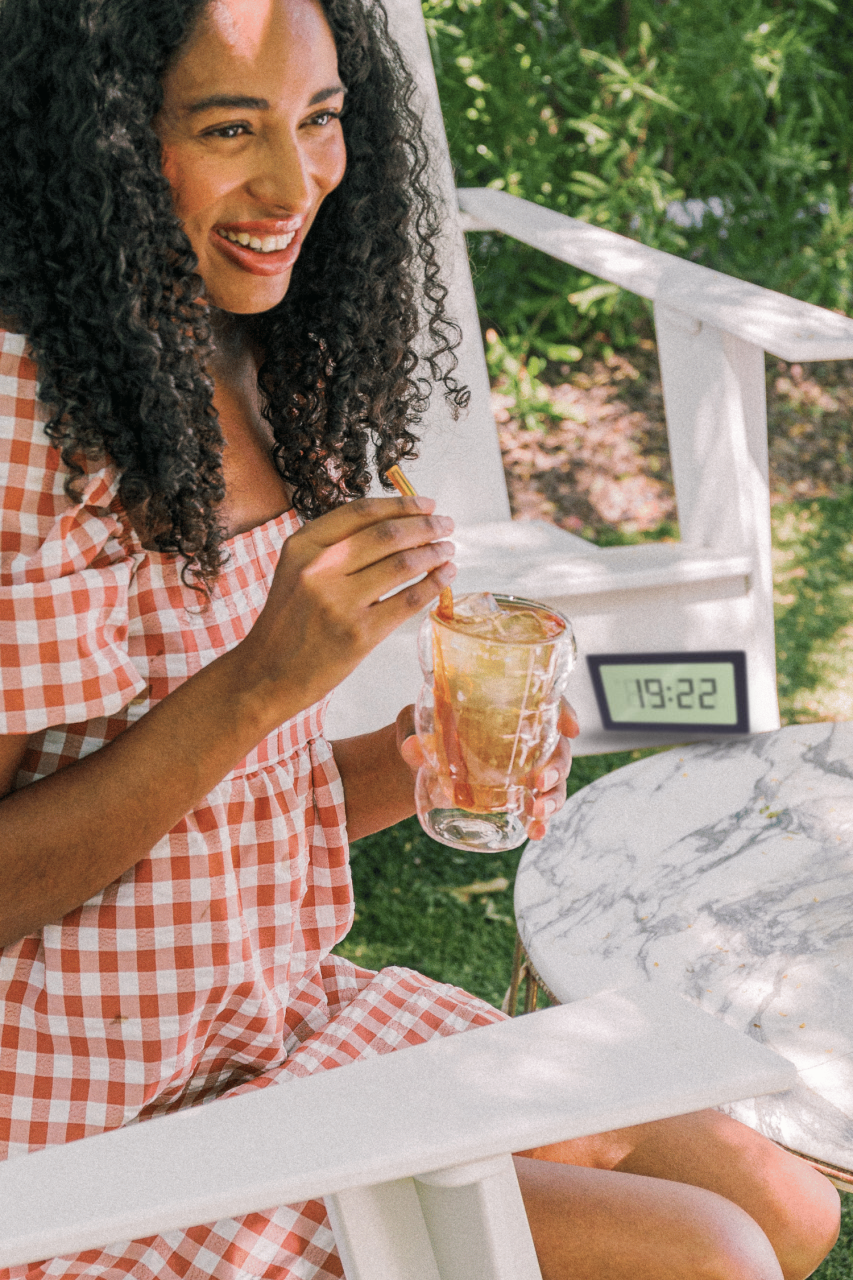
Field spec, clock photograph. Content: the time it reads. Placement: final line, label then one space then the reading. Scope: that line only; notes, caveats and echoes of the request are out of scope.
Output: 19:22
